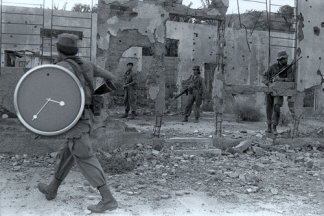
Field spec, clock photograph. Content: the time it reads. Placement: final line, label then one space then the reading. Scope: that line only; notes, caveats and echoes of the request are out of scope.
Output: 3:37
